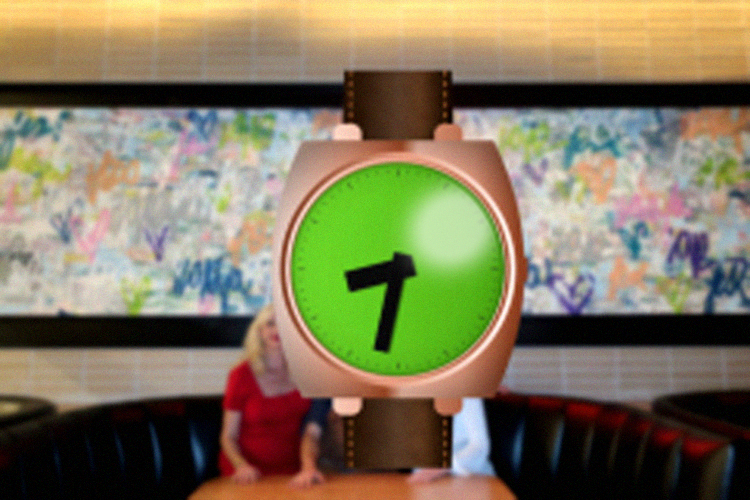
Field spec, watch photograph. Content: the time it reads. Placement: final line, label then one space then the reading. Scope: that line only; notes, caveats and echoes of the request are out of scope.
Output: 8:32
